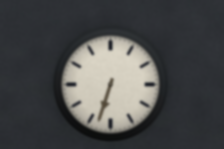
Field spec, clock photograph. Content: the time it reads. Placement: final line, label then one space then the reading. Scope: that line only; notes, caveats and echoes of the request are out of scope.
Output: 6:33
